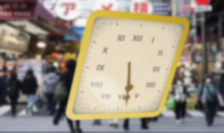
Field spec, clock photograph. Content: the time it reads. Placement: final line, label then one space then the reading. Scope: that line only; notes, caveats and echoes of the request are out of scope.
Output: 5:28
